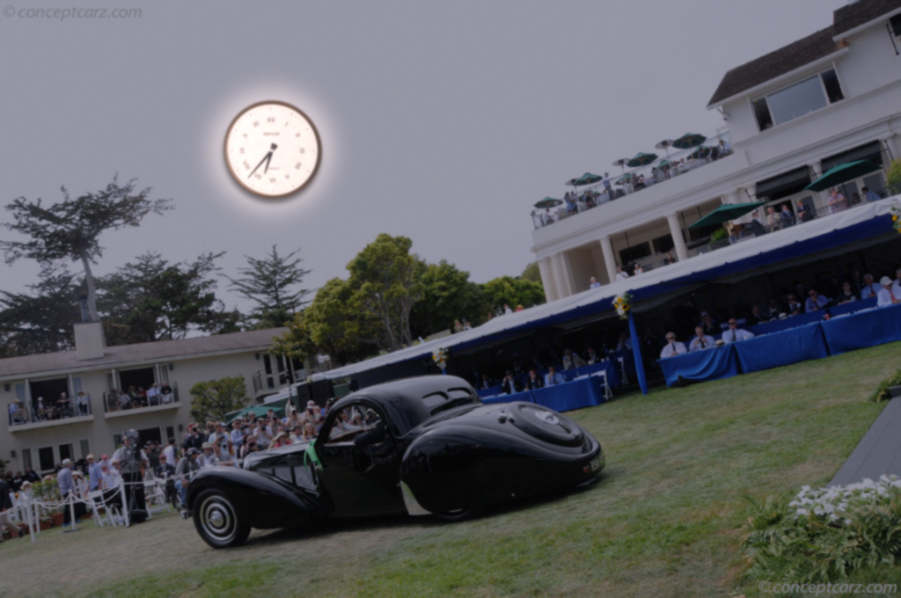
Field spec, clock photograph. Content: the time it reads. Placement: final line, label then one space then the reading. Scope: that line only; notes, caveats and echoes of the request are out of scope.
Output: 6:37
